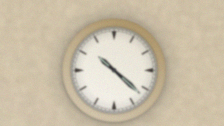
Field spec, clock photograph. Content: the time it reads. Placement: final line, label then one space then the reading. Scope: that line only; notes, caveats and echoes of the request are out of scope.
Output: 10:22
